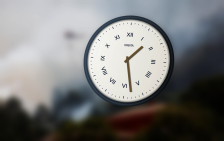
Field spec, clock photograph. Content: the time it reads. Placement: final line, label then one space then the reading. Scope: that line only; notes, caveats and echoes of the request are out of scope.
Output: 1:28
